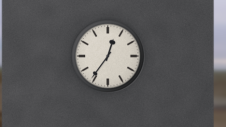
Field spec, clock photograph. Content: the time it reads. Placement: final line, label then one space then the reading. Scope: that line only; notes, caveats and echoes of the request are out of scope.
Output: 12:36
